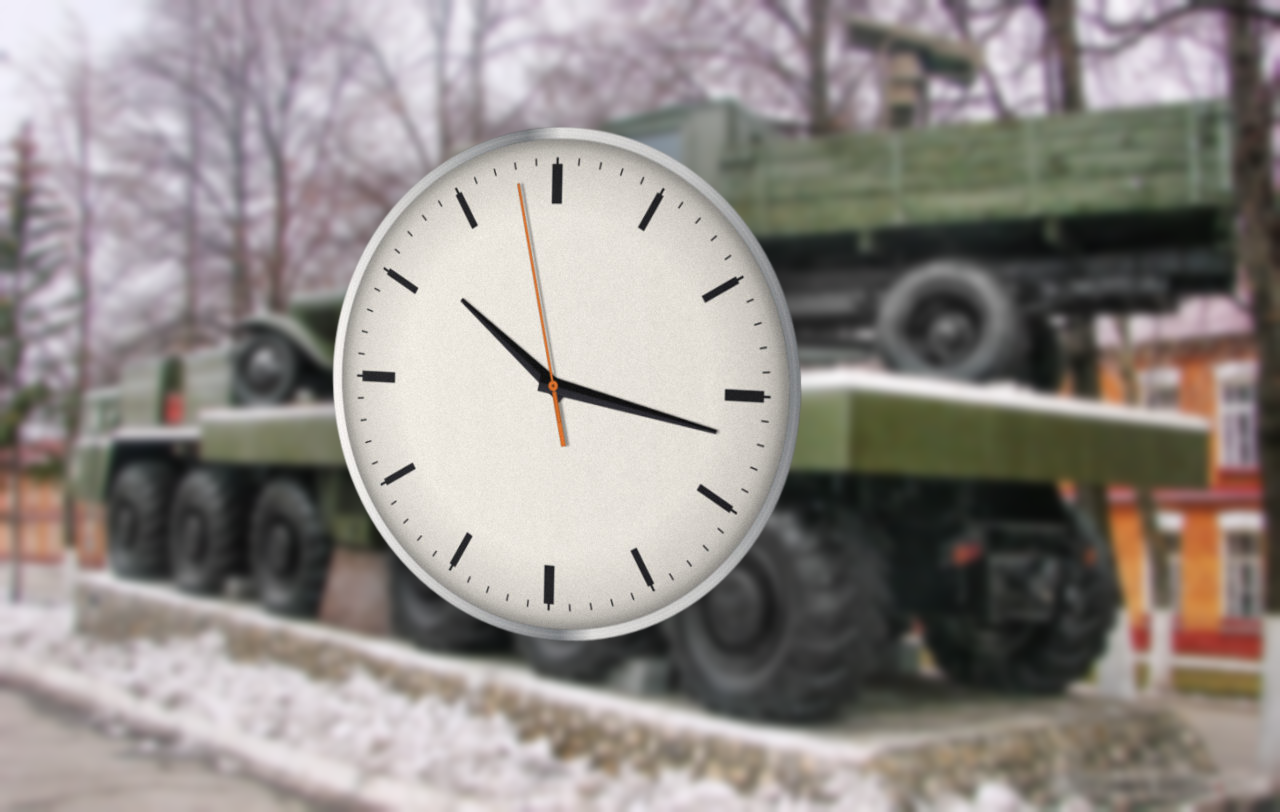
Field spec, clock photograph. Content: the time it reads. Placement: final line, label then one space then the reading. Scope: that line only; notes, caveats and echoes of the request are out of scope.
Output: 10:16:58
